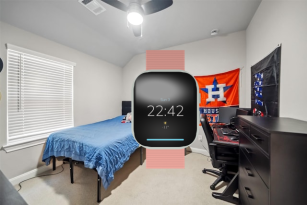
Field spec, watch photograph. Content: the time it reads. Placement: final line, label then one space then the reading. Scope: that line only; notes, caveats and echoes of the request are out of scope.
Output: 22:42
